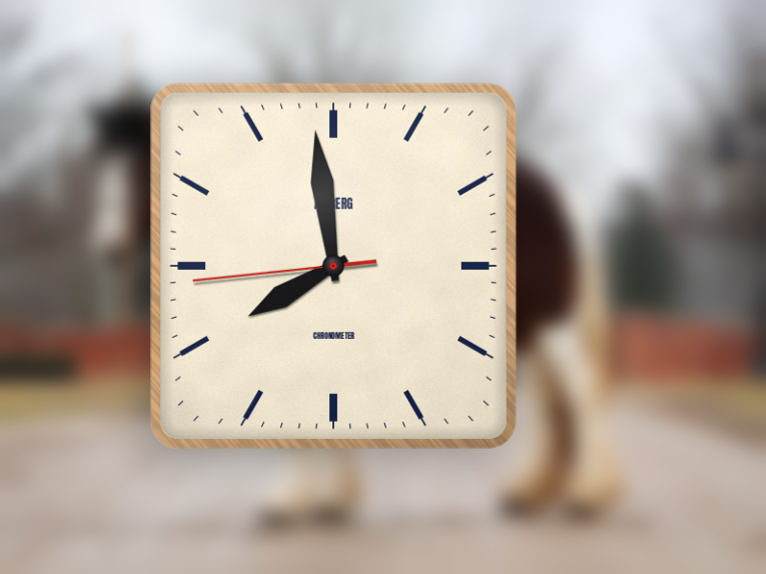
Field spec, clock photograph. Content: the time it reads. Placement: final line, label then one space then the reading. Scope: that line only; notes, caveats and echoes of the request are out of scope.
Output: 7:58:44
